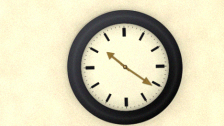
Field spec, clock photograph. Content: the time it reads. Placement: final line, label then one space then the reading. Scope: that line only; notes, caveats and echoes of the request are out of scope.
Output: 10:21
